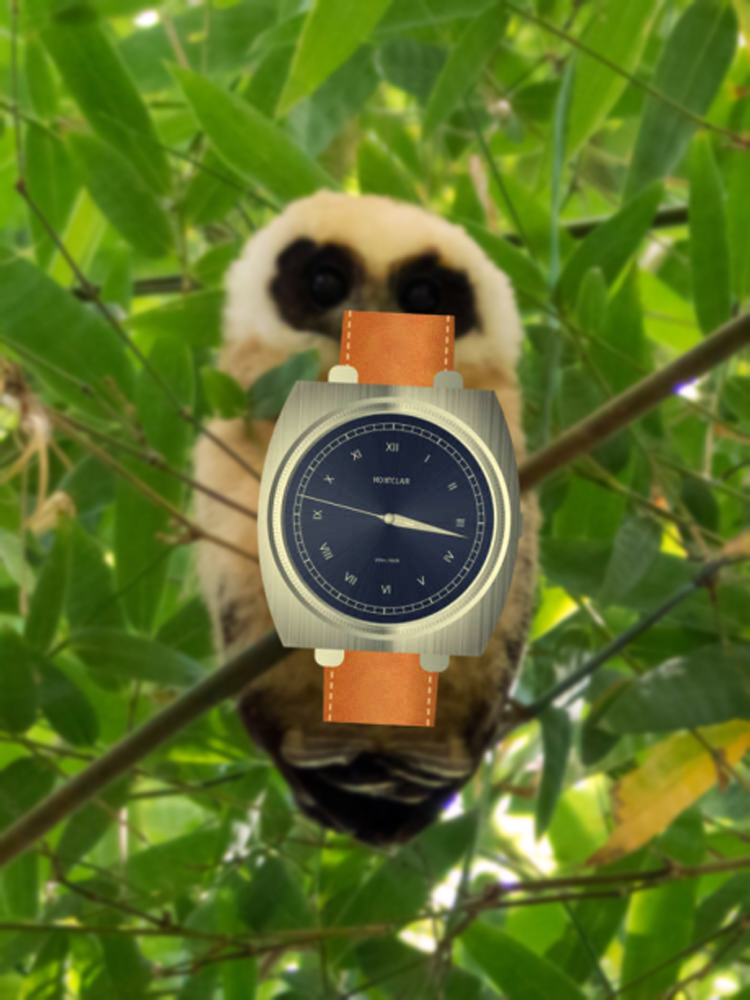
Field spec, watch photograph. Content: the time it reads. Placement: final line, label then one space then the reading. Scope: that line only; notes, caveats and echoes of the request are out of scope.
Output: 3:16:47
